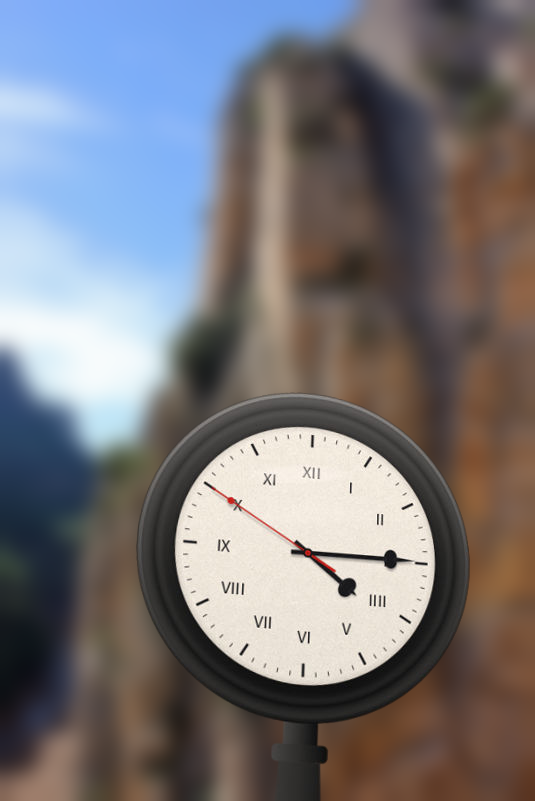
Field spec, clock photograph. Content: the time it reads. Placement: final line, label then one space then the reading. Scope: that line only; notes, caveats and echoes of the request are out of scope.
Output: 4:14:50
